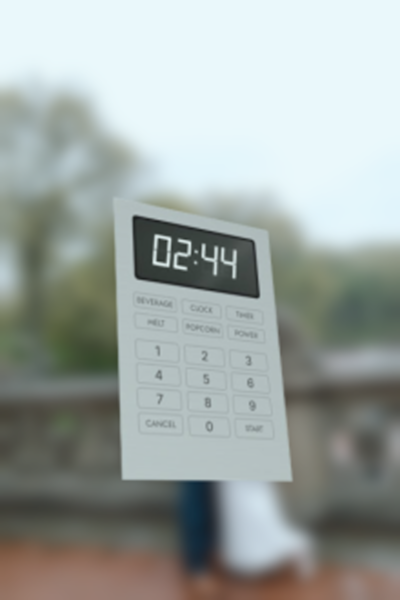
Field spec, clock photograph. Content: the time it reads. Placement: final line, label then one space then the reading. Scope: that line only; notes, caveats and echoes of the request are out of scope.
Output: 2:44
